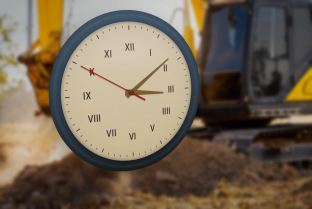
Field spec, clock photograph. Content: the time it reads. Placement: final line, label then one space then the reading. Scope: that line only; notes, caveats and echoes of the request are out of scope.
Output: 3:08:50
